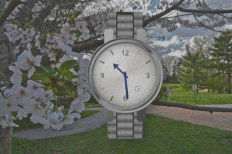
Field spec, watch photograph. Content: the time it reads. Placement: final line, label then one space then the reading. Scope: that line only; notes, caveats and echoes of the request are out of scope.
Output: 10:29
